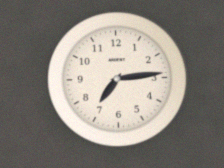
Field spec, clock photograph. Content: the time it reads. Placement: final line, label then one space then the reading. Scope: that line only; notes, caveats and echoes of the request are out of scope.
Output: 7:14
